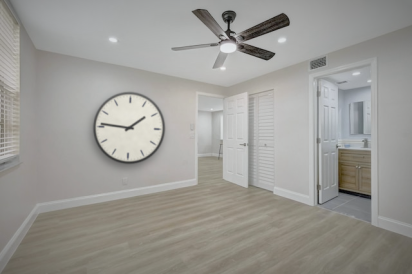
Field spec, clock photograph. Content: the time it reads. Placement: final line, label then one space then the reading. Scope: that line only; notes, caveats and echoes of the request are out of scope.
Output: 1:46
